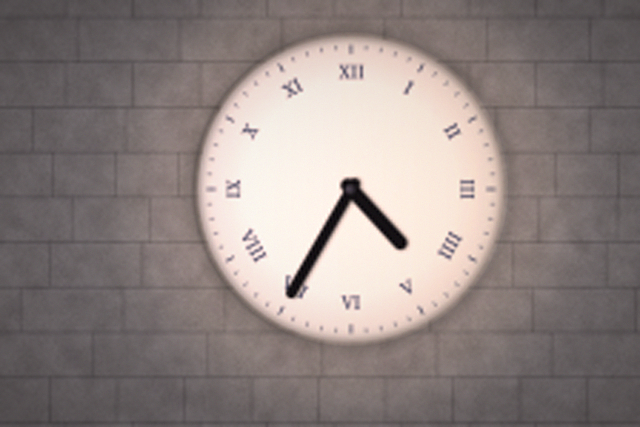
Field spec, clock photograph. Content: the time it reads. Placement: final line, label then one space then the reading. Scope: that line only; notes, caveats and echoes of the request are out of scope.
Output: 4:35
